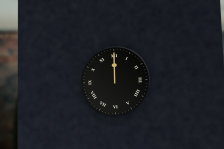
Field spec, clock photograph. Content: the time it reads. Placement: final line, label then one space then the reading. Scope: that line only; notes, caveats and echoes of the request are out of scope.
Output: 12:00
